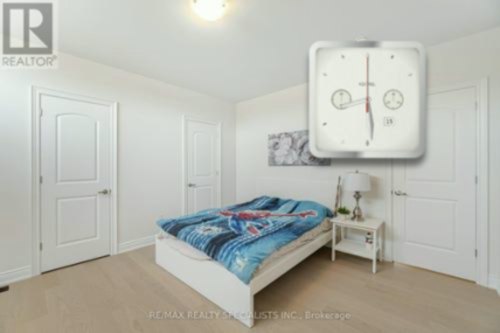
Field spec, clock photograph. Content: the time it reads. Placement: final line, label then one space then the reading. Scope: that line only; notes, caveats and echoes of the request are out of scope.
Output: 8:29
